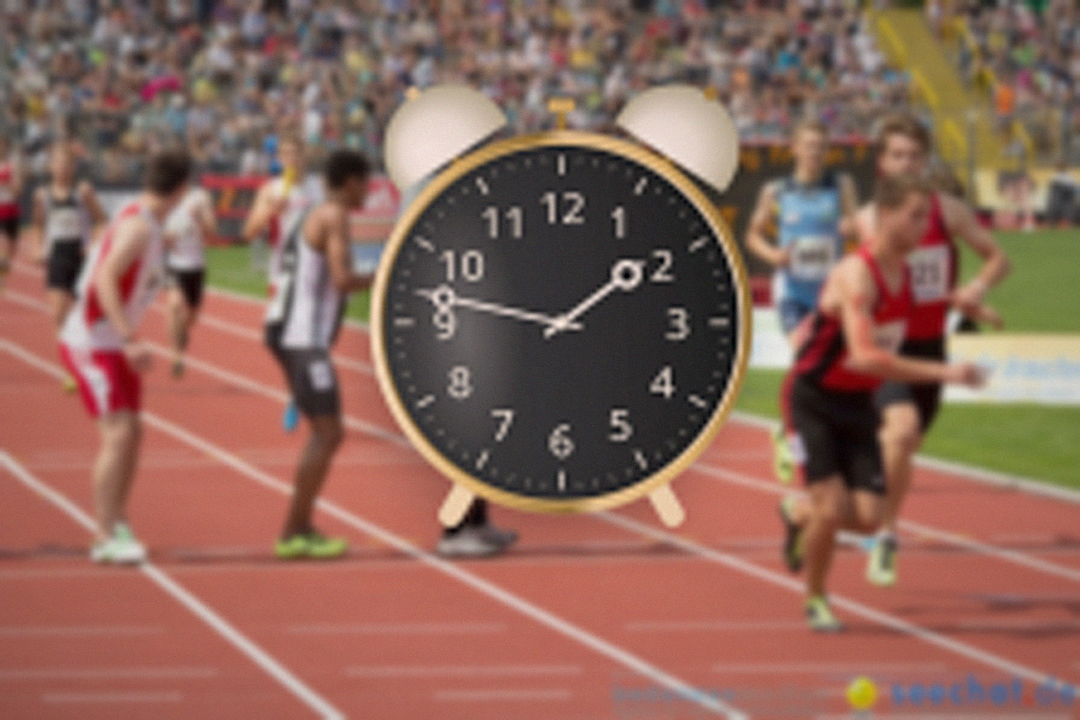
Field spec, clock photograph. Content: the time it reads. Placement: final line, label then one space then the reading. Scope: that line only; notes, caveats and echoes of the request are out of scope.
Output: 1:47
